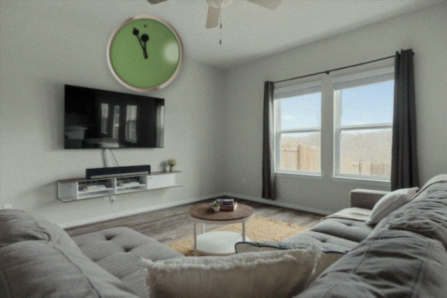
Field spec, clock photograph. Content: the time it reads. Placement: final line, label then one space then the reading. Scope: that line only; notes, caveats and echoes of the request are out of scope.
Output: 11:56
